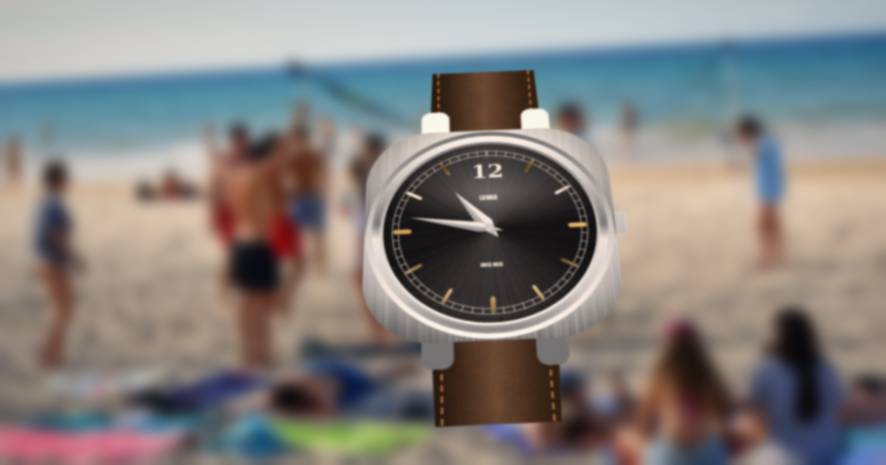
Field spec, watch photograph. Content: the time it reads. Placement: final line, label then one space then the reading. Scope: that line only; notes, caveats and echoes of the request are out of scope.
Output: 10:47
